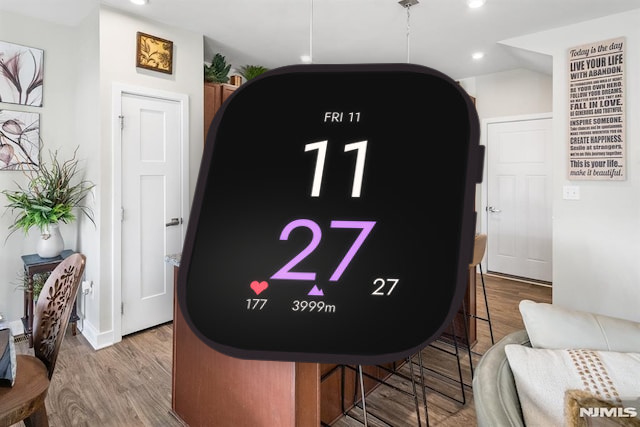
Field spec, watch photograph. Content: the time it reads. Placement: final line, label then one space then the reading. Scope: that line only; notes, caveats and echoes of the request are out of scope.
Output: 11:27:27
